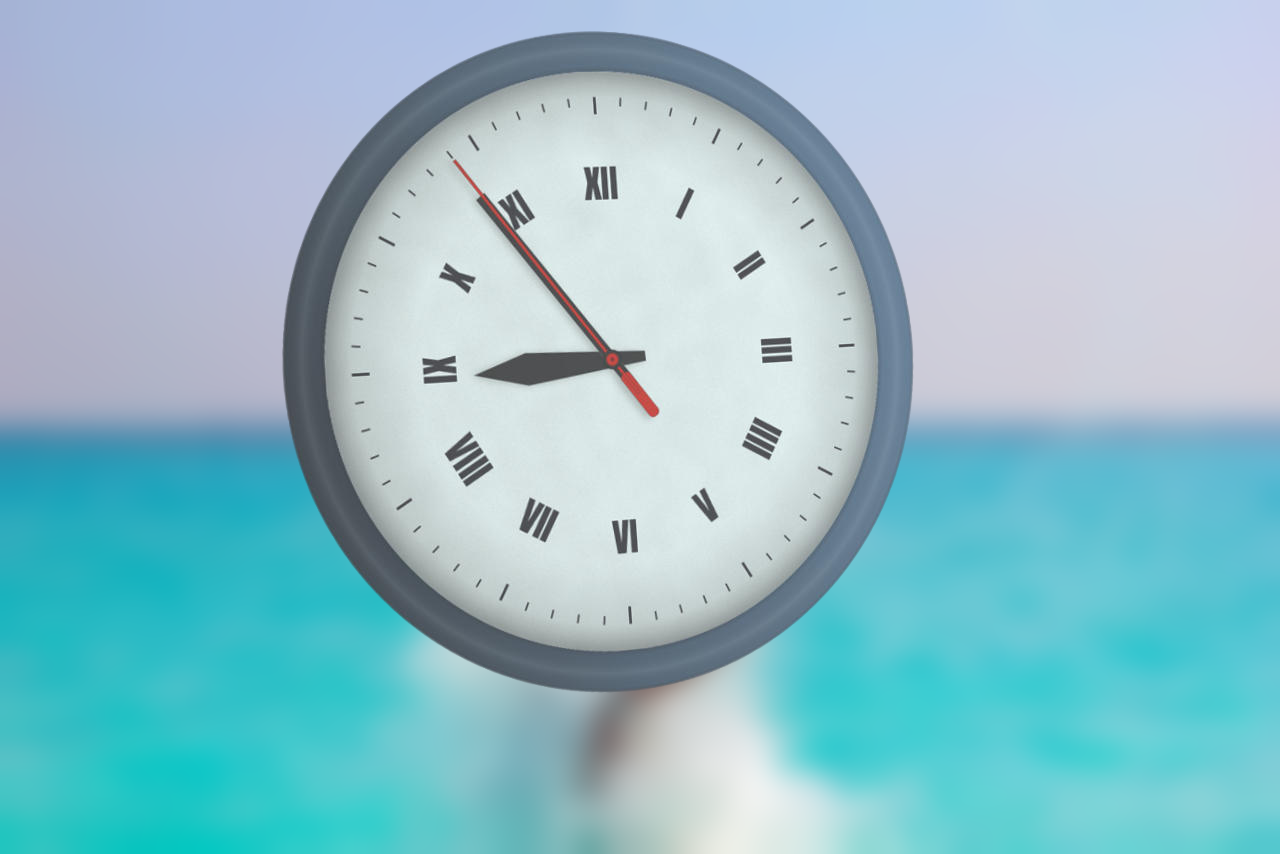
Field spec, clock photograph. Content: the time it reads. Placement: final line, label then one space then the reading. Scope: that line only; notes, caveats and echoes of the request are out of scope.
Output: 8:53:54
